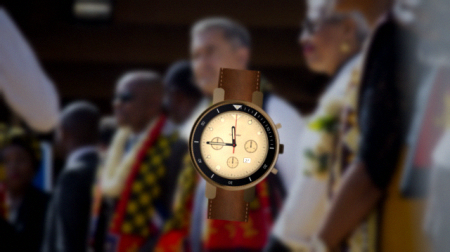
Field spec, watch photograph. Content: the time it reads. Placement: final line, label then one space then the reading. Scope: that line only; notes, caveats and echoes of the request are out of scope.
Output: 11:45
